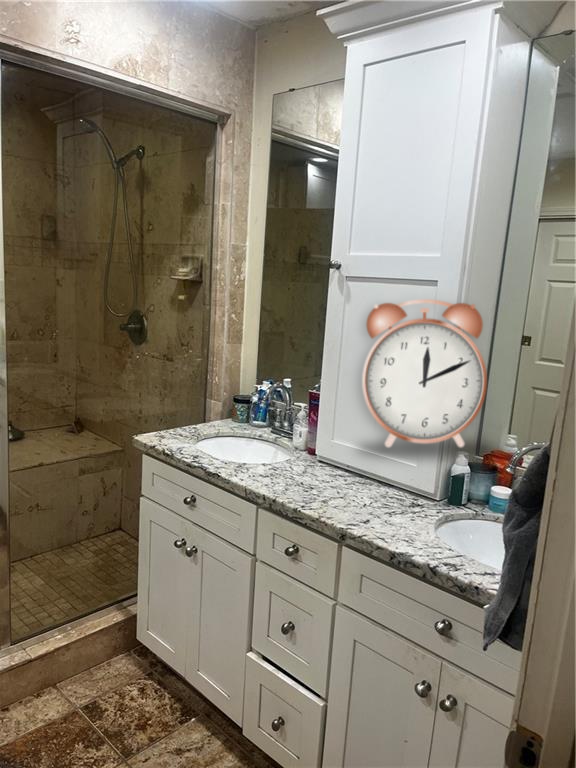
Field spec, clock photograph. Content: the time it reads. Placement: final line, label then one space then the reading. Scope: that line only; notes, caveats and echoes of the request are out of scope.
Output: 12:11
